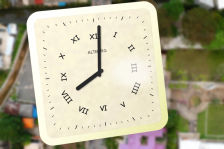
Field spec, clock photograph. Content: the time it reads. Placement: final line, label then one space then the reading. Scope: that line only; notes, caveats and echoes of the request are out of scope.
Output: 8:01
